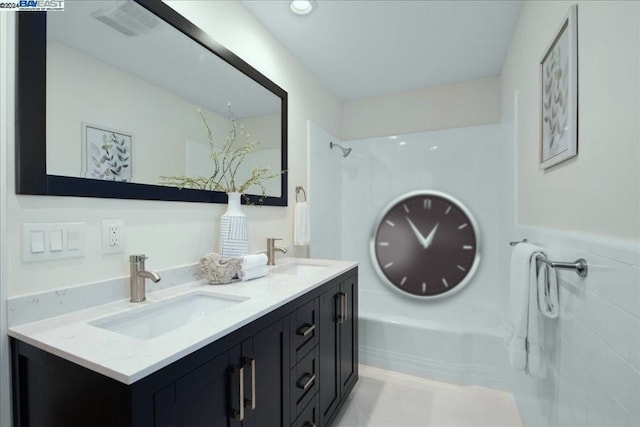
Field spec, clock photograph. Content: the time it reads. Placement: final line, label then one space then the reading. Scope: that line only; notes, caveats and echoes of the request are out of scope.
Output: 12:54
